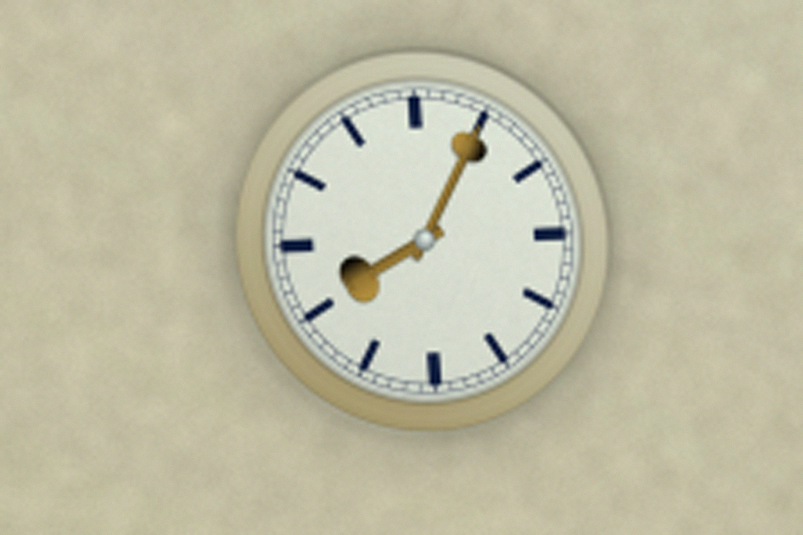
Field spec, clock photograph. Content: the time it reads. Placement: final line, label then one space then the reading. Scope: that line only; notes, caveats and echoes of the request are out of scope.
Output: 8:05
